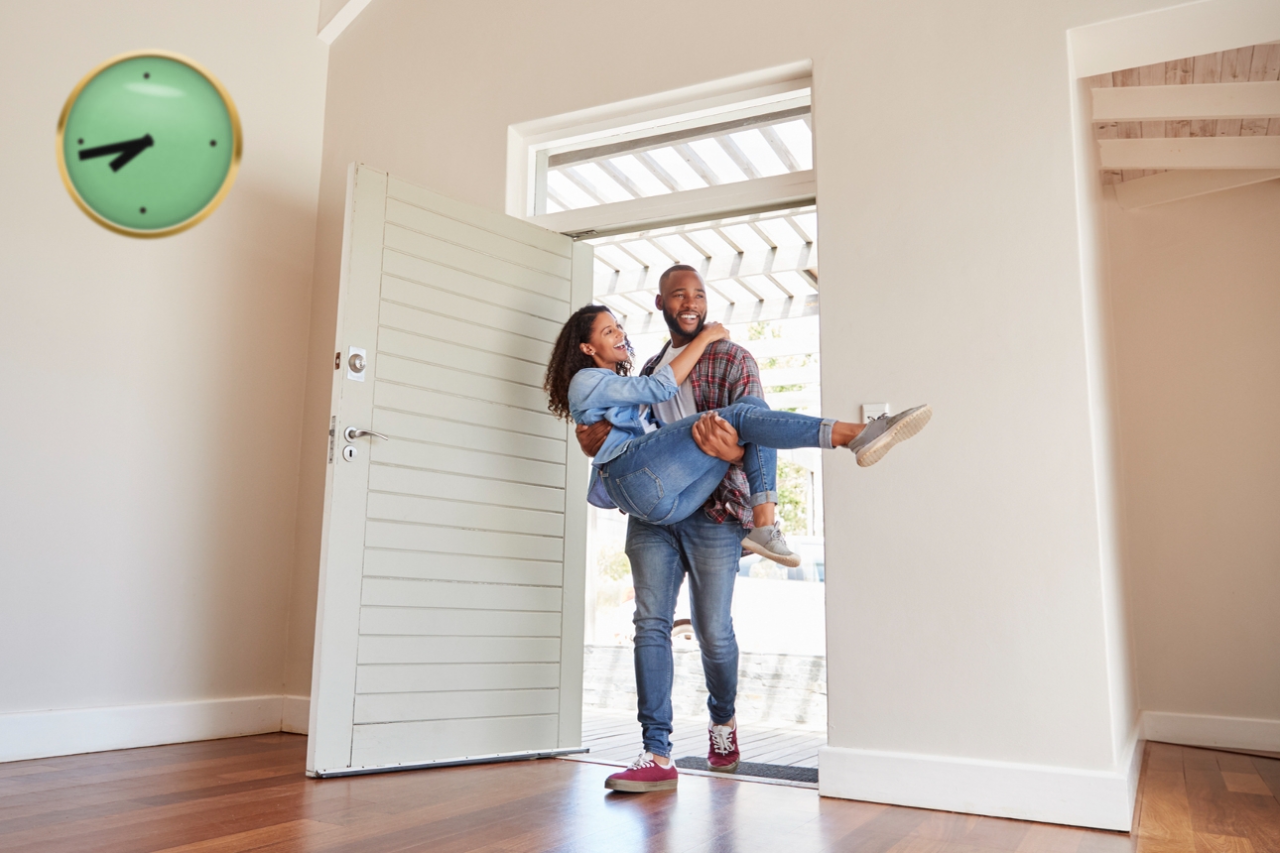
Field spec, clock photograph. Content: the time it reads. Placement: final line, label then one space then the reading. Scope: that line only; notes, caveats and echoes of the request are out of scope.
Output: 7:43
